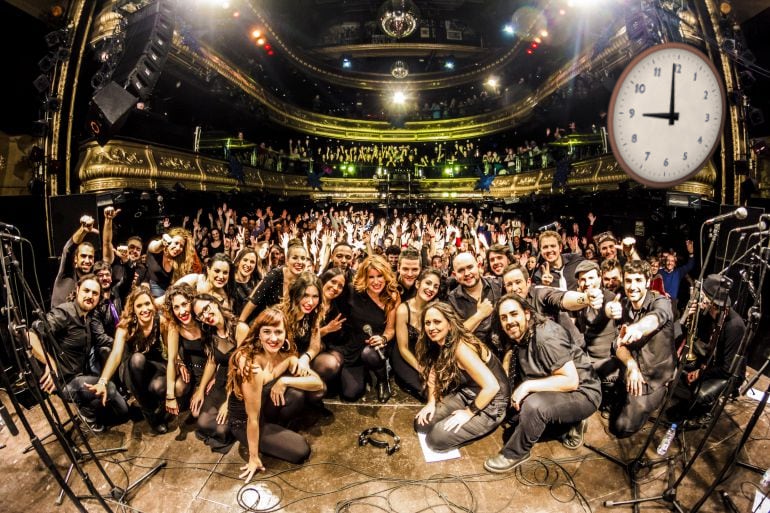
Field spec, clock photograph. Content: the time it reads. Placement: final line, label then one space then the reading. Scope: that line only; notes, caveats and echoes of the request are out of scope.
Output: 8:59
